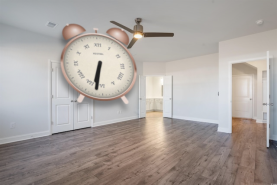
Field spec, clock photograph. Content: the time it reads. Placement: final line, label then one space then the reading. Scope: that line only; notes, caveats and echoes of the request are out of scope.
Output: 6:32
